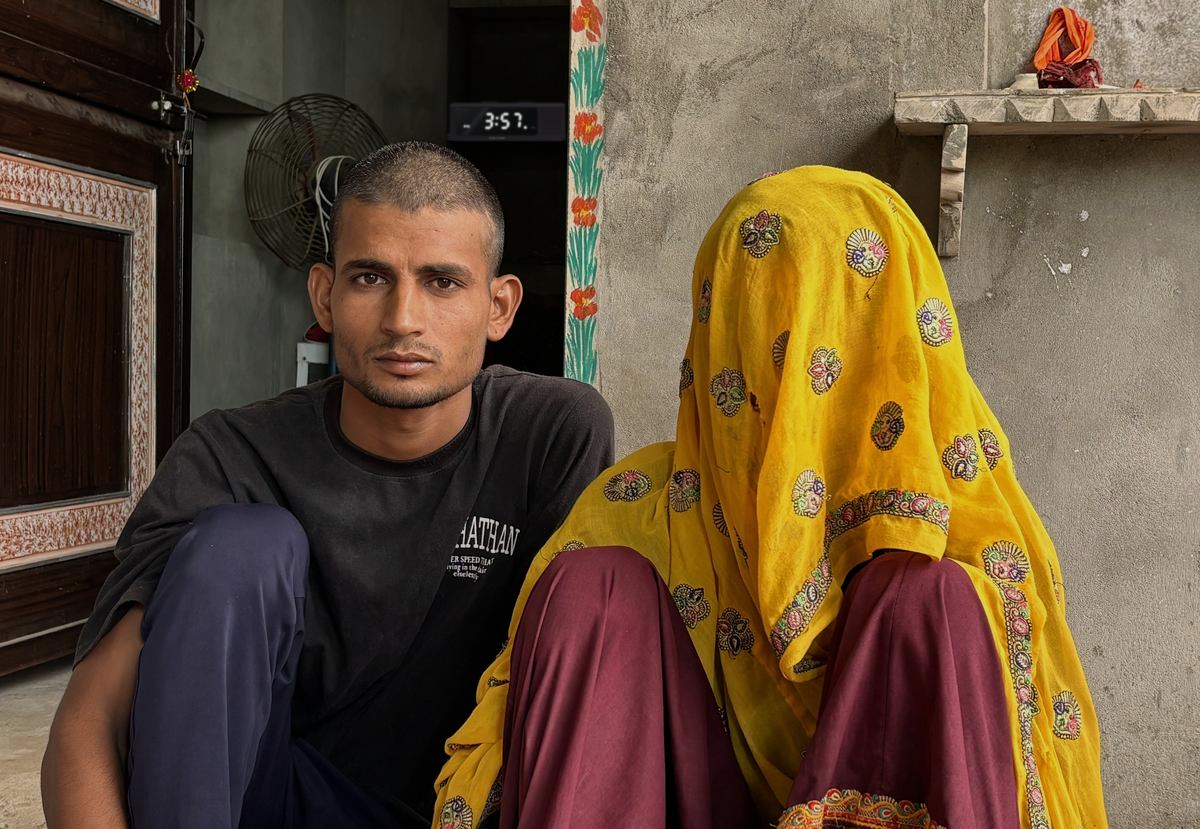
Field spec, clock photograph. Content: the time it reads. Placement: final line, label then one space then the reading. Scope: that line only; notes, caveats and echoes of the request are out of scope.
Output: 3:57
